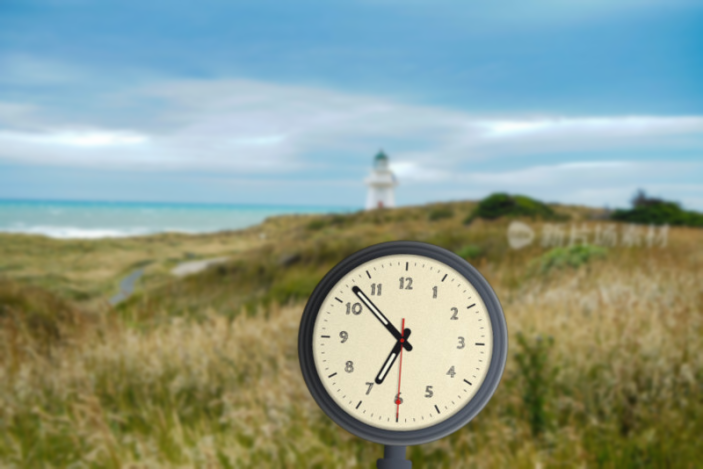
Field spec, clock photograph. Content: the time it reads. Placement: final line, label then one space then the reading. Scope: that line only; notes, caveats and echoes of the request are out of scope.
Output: 6:52:30
